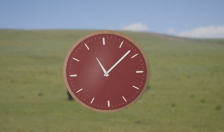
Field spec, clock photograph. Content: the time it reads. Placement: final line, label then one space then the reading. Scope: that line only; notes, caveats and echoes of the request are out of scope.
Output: 11:08
